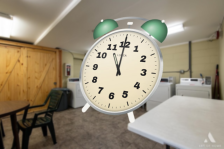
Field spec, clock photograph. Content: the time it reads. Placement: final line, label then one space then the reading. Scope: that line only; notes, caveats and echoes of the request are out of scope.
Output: 11:00
